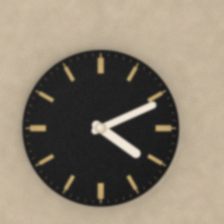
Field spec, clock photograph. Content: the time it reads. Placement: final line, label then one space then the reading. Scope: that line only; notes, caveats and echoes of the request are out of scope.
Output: 4:11
